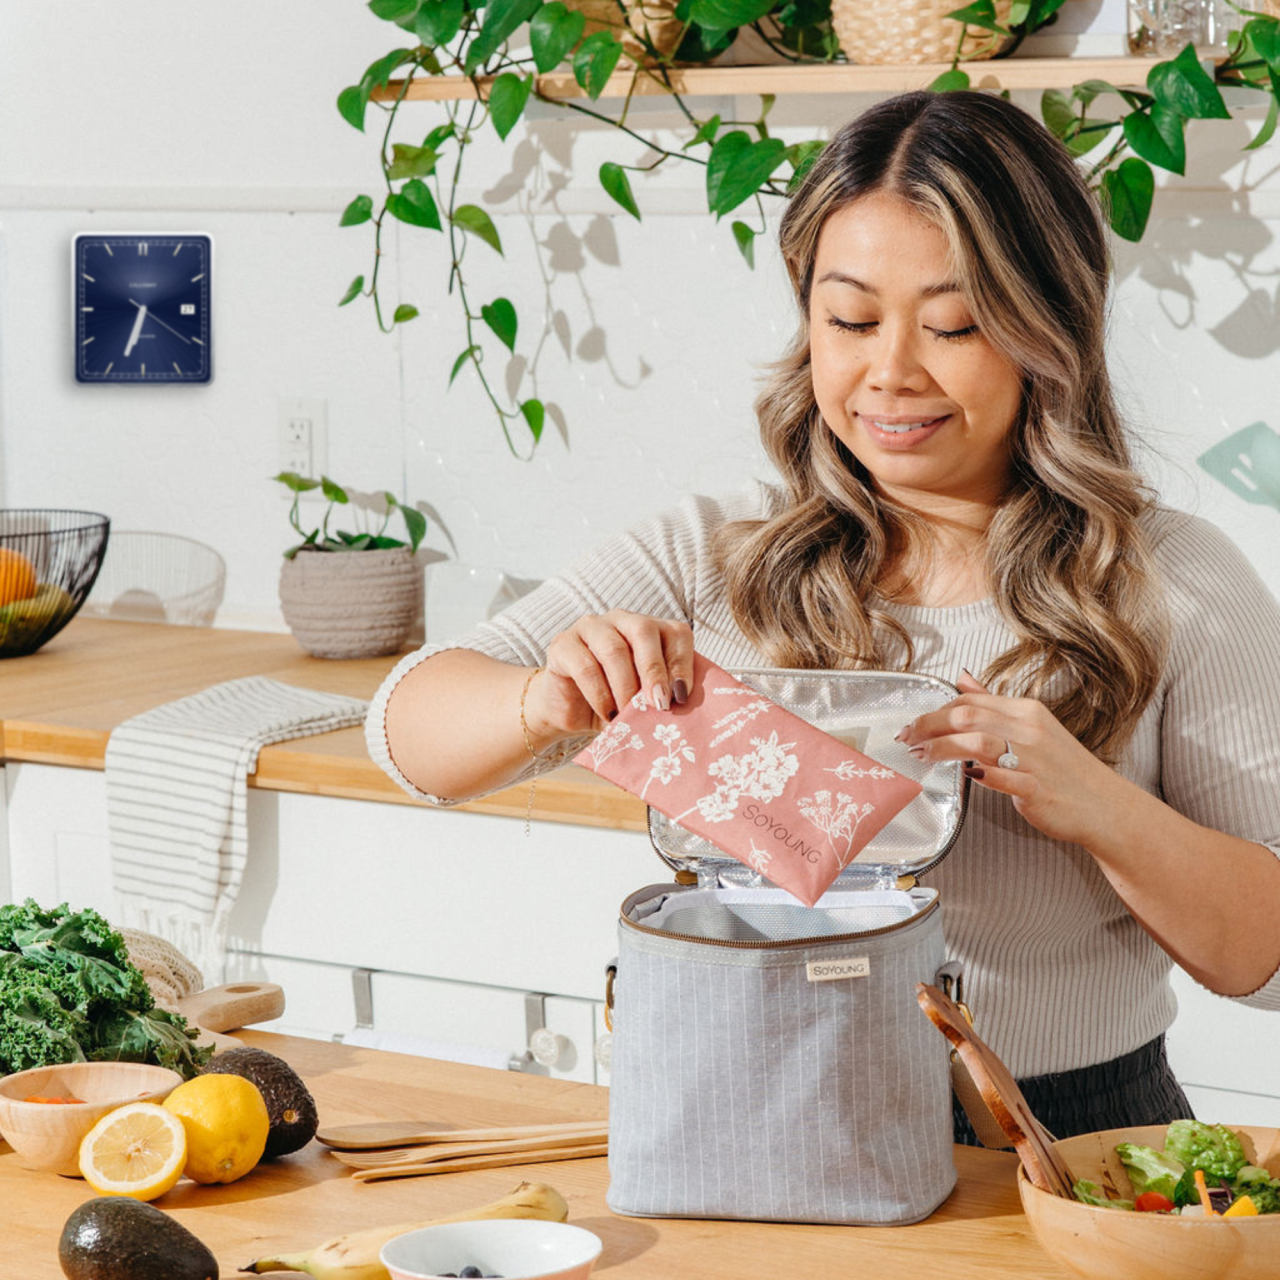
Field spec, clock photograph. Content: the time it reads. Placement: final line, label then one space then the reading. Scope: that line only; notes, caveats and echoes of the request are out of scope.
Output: 6:33:21
